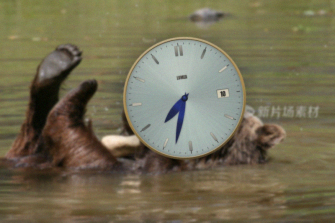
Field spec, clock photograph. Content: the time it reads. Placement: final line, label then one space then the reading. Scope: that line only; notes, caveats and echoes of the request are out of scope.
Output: 7:33
